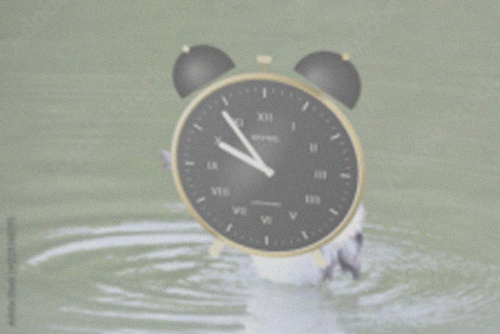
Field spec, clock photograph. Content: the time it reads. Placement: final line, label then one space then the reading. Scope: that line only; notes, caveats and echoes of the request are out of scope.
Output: 9:54
